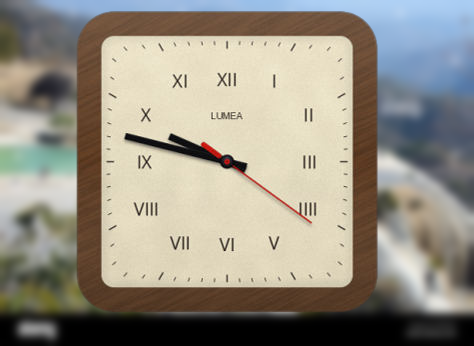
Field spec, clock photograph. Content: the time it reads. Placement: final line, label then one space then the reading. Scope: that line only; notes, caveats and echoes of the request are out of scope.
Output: 9:47:21
